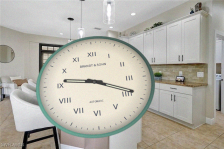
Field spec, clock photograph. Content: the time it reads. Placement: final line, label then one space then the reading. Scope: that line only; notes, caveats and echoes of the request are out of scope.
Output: 9:19
